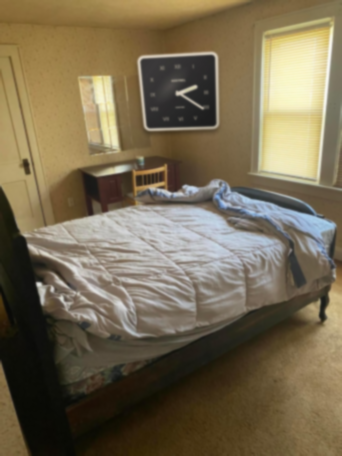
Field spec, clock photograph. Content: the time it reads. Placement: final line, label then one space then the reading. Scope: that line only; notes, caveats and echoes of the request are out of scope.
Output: 2:21
